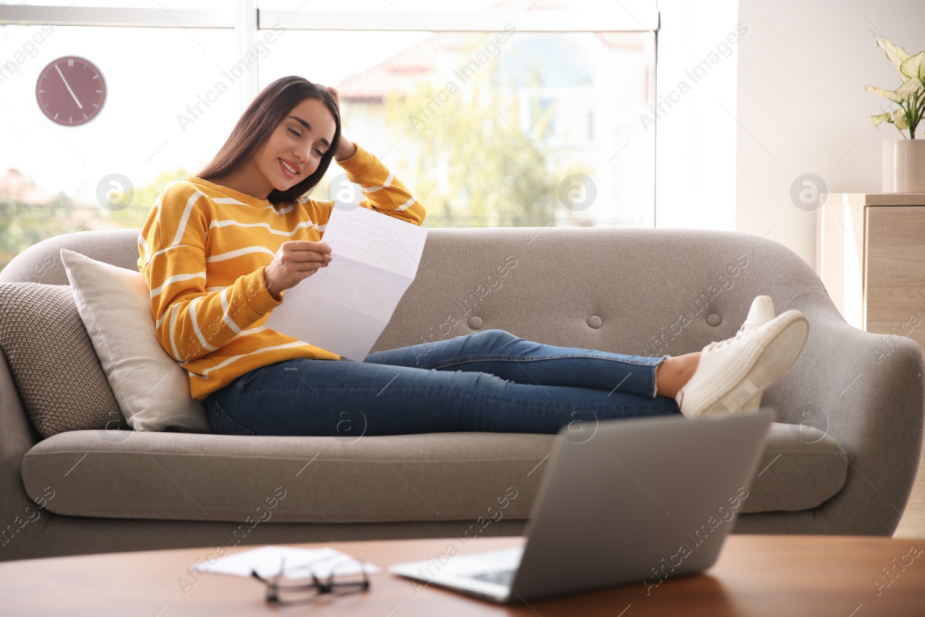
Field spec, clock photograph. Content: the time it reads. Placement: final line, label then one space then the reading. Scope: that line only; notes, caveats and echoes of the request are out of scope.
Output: 4:55
